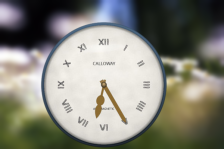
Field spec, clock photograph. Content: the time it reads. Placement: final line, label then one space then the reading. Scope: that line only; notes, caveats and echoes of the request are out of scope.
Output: 6:25
